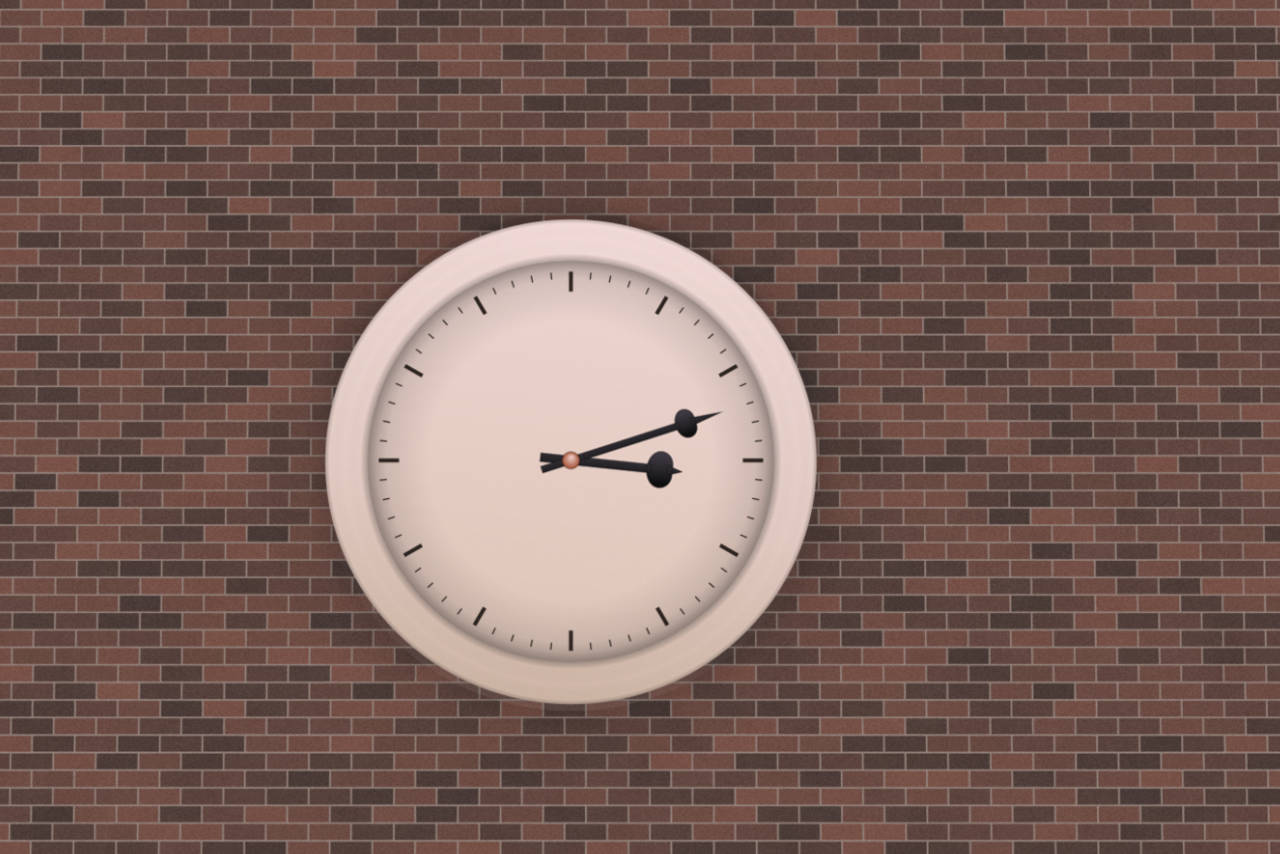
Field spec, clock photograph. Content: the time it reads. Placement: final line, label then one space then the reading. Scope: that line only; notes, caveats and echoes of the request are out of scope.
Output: 3:12
